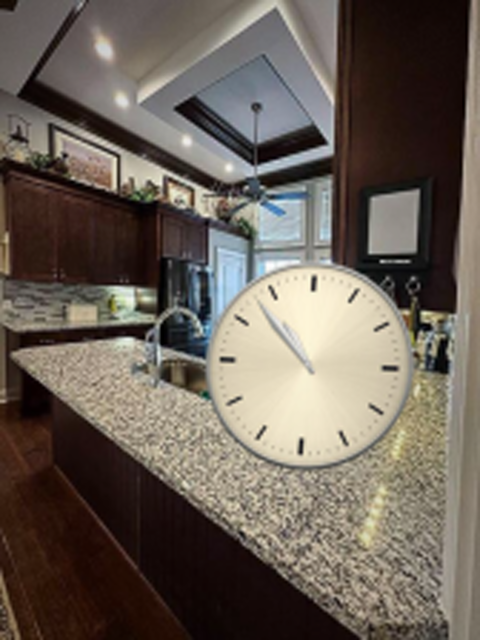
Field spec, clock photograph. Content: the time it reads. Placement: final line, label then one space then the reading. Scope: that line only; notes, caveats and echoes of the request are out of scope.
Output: 10:53
